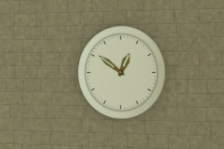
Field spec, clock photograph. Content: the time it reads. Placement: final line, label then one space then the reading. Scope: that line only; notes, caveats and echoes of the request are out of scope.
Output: 12:51
